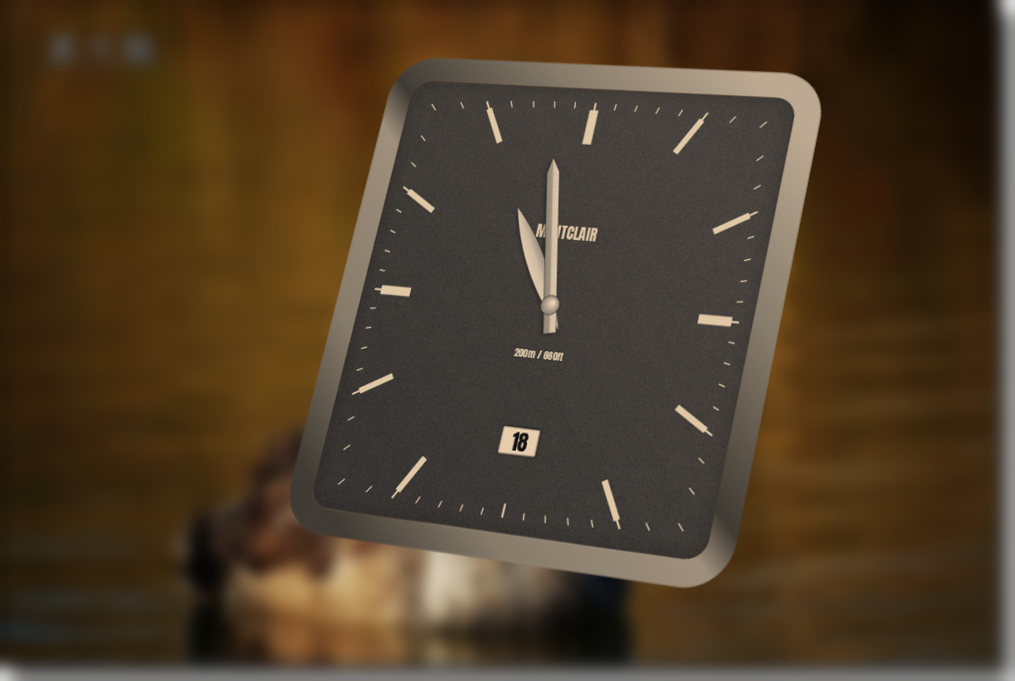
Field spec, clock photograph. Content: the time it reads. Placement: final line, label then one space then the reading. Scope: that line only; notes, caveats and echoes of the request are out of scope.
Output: 10:58
